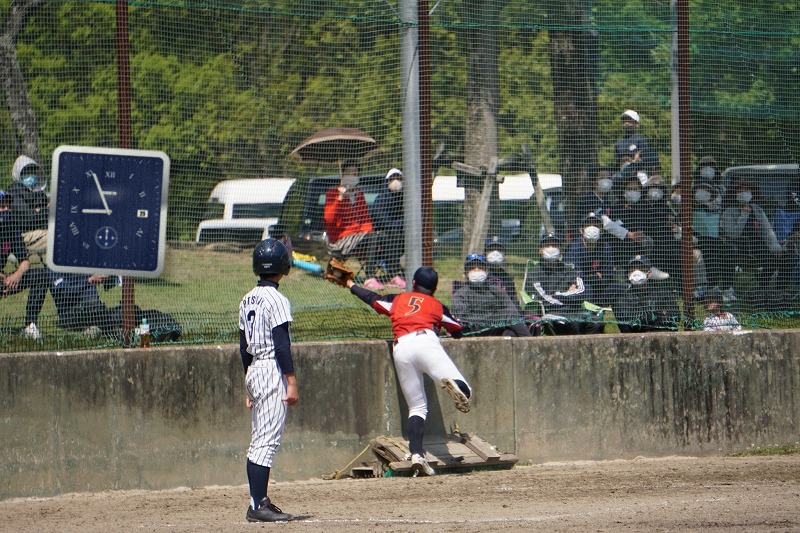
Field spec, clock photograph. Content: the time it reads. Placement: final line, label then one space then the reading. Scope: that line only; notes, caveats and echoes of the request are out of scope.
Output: 8:56
